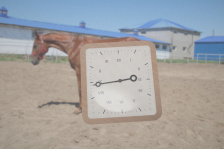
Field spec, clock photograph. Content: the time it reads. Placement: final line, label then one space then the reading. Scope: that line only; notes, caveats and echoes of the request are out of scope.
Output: 2:44
